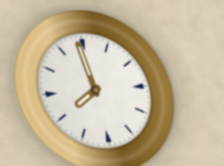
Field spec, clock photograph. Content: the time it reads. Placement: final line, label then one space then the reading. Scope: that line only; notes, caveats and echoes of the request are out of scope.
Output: 7:59
